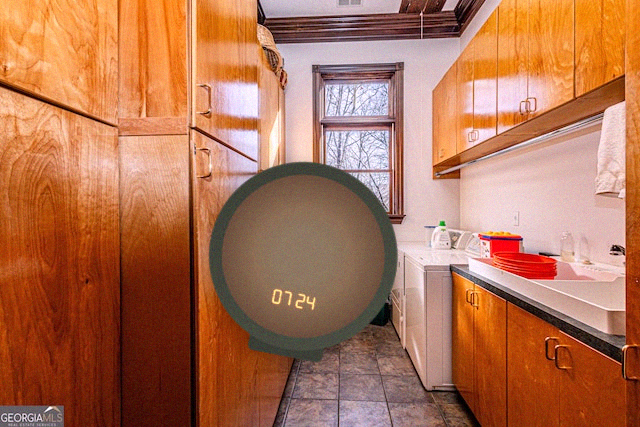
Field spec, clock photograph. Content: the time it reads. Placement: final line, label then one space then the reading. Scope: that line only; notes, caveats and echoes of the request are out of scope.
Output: 7:24
